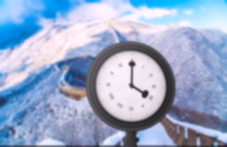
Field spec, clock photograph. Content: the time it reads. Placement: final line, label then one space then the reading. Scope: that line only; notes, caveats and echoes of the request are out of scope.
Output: 4:00
